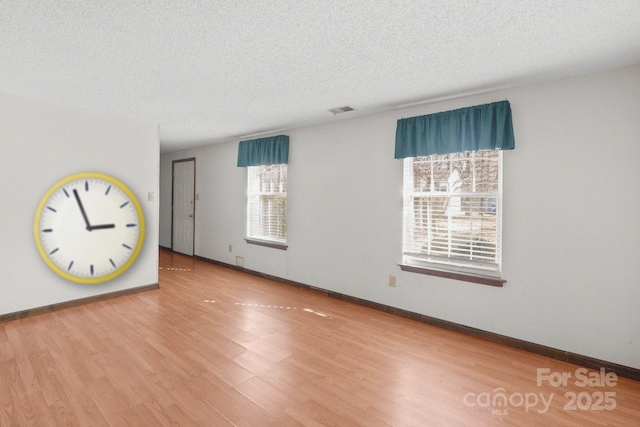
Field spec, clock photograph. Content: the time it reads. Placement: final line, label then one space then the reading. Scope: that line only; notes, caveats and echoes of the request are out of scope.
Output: 2:57
